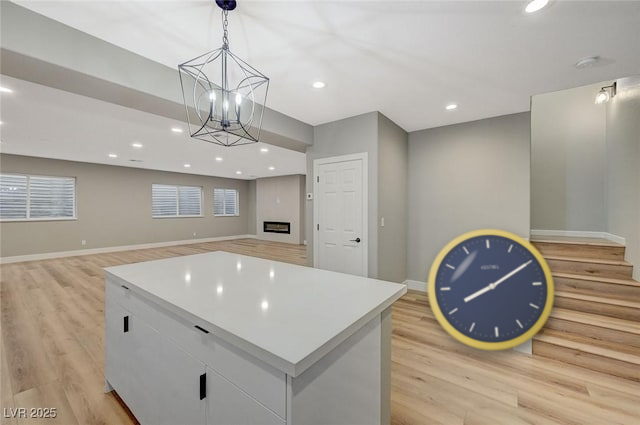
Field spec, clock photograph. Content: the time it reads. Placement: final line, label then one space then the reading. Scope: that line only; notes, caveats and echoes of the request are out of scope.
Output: 8:10
